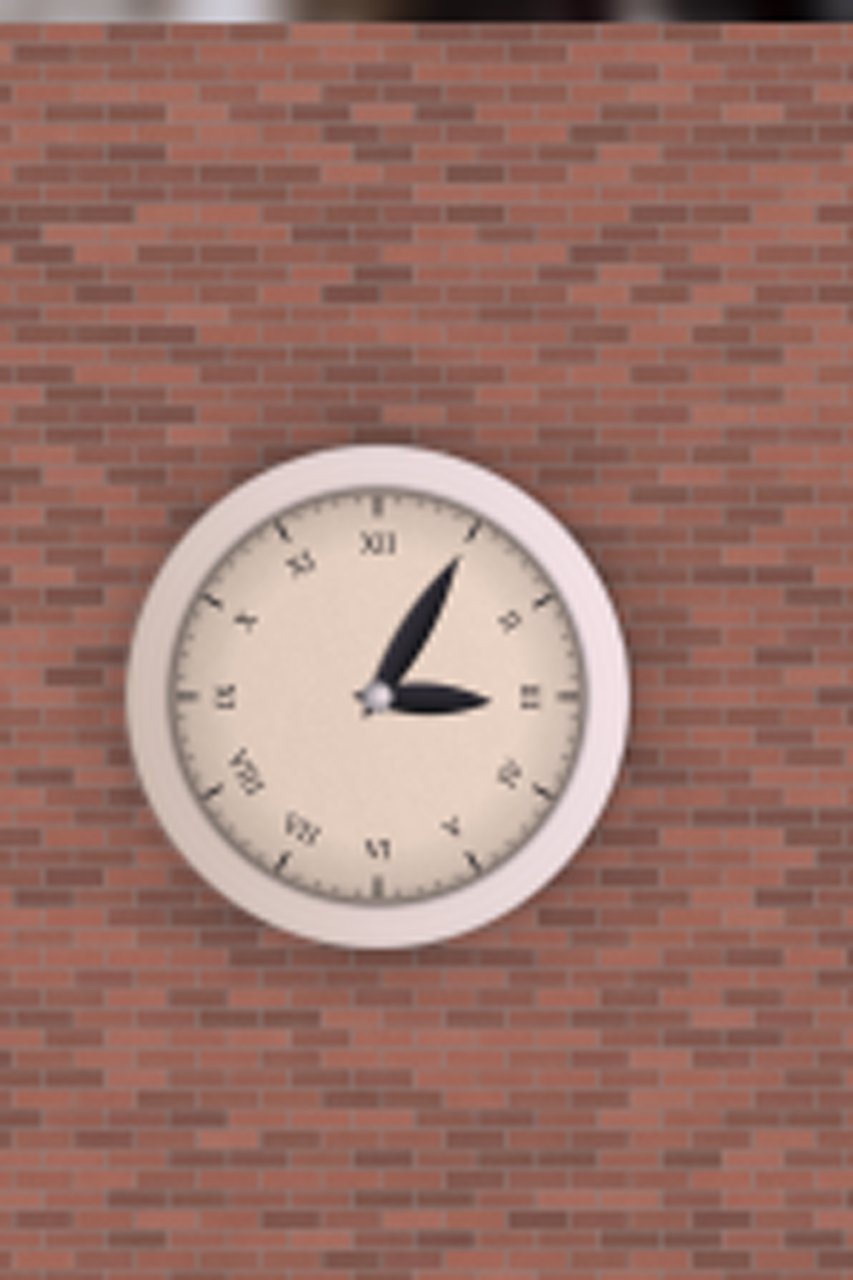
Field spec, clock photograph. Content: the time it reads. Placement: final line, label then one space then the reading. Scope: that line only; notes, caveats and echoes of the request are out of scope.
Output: 3:05
